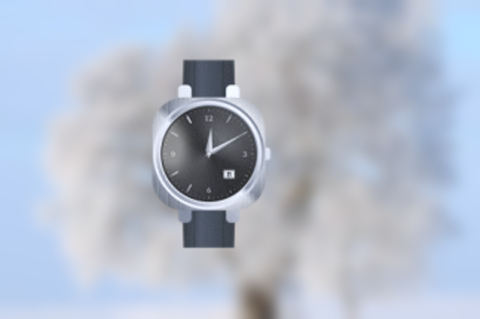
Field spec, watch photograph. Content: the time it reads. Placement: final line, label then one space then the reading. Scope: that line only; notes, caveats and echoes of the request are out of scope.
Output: 12:10
